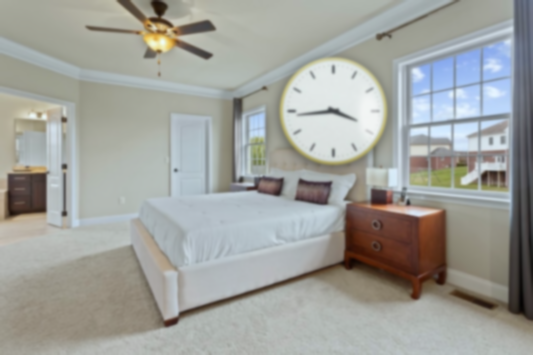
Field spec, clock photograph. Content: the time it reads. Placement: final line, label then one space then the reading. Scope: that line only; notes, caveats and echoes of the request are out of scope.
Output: 3:44
